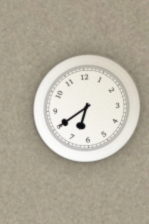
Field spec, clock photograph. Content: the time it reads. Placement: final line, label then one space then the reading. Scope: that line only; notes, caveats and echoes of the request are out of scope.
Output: 6:40
